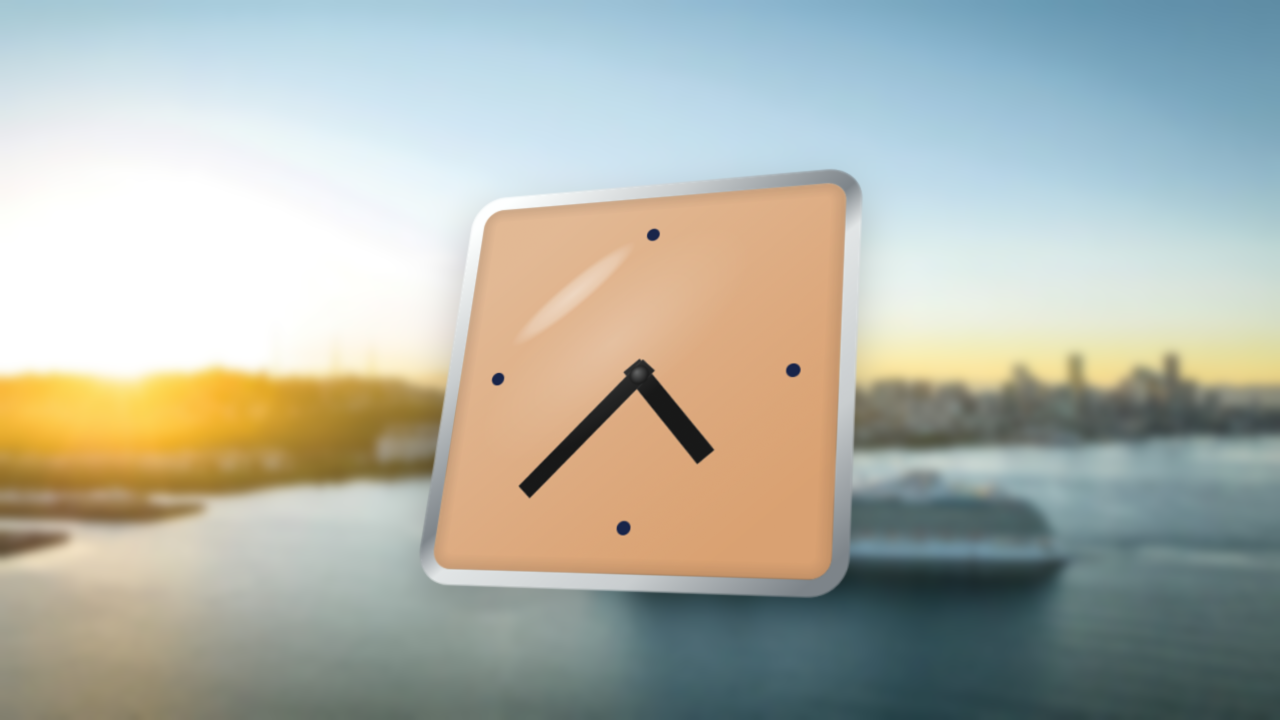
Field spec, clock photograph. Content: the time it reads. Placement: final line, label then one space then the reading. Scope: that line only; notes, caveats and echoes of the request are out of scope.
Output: 4:37
